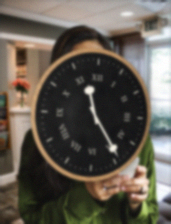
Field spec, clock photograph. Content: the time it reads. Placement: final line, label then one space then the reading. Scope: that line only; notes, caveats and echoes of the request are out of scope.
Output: 11:24
